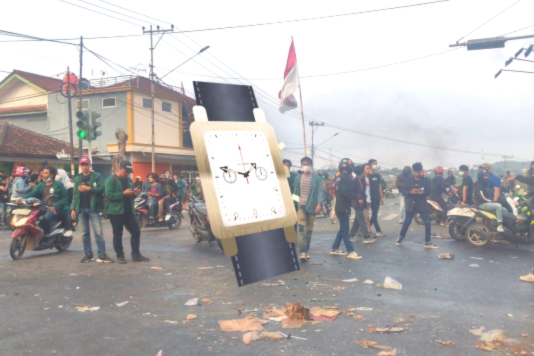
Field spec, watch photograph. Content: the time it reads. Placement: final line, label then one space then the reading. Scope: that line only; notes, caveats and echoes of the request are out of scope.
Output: 1:48
